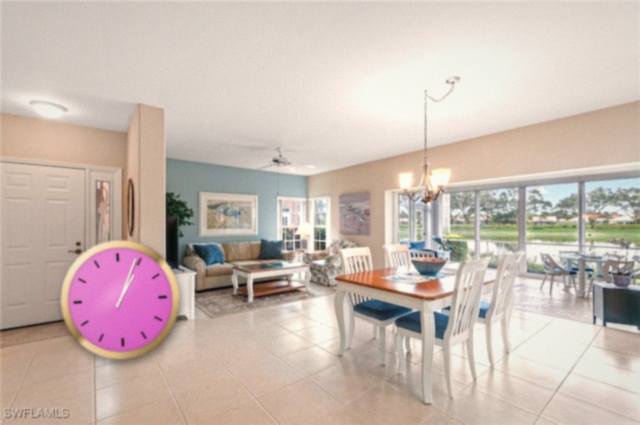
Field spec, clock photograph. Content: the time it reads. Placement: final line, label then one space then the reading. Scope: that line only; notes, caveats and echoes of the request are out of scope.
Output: 1:04
